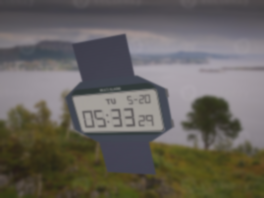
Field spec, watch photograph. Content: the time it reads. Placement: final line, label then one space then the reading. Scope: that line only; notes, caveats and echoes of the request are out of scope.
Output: 5:33:29
